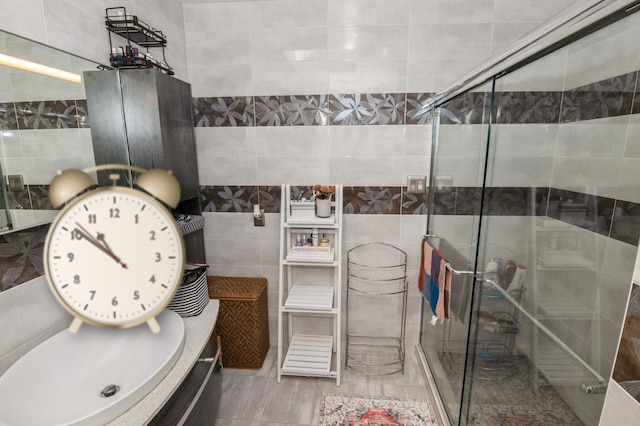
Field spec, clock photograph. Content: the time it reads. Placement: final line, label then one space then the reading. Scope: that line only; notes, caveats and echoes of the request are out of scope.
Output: 10:50:52
